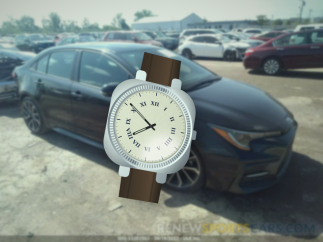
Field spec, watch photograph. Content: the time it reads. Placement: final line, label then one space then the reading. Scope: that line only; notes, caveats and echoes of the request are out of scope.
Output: 7:51
